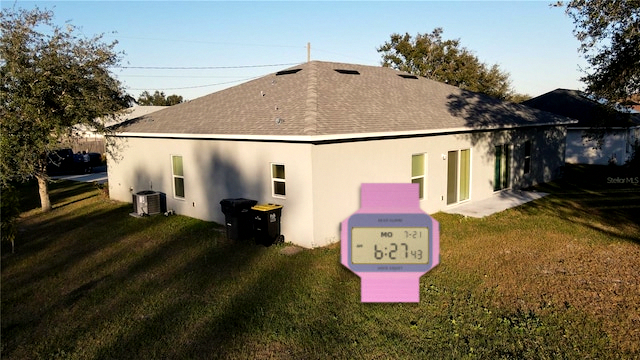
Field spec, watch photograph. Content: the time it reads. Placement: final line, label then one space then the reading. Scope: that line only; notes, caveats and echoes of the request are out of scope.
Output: 6:27:43
